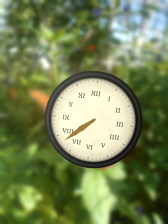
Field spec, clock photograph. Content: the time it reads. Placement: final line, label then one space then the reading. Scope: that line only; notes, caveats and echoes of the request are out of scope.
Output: 7:38
